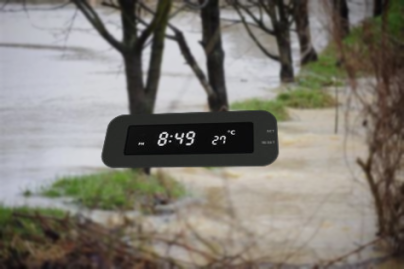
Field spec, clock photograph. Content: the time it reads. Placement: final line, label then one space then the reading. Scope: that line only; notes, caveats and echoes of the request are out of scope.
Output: 8:49
